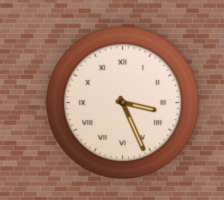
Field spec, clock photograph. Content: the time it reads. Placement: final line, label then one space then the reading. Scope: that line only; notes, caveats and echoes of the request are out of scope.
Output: 3:26
